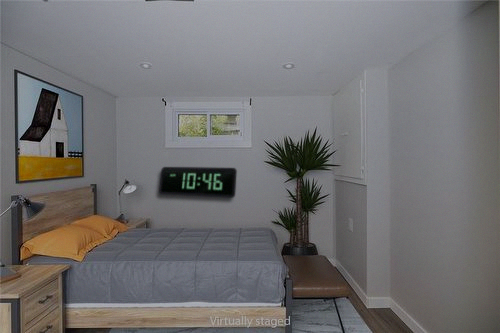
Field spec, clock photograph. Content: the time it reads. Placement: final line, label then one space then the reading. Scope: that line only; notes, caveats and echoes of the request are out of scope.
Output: 10:46
